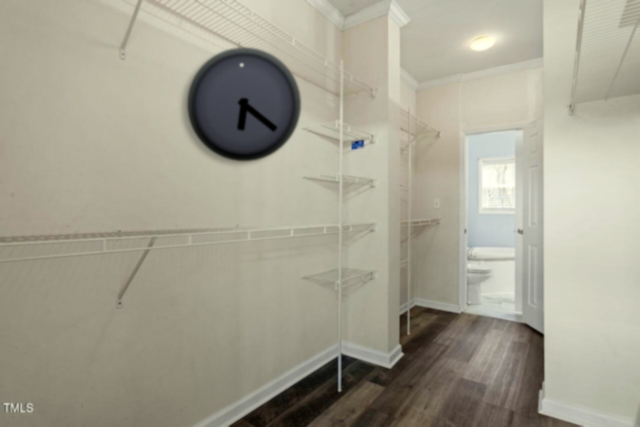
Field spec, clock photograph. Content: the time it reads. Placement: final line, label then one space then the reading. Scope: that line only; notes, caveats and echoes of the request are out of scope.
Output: 6:22
